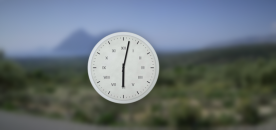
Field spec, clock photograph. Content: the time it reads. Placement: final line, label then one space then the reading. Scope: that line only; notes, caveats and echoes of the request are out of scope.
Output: 6:02
